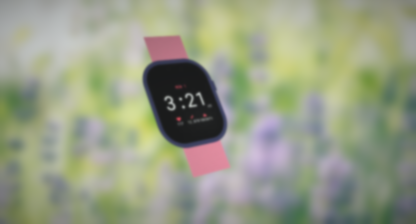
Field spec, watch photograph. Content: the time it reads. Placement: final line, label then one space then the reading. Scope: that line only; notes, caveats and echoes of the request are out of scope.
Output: 3:21
